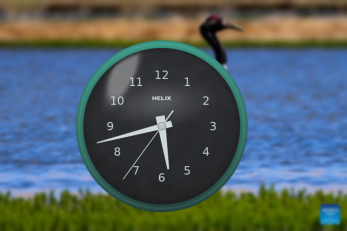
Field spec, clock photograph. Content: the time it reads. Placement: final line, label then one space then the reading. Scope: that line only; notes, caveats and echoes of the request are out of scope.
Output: 5:42:36
